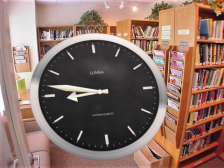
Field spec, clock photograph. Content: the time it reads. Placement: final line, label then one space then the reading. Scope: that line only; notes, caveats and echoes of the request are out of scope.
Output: 8:47
